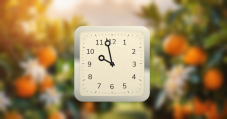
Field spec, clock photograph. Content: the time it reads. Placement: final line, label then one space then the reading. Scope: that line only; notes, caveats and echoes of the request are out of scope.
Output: 9:58
